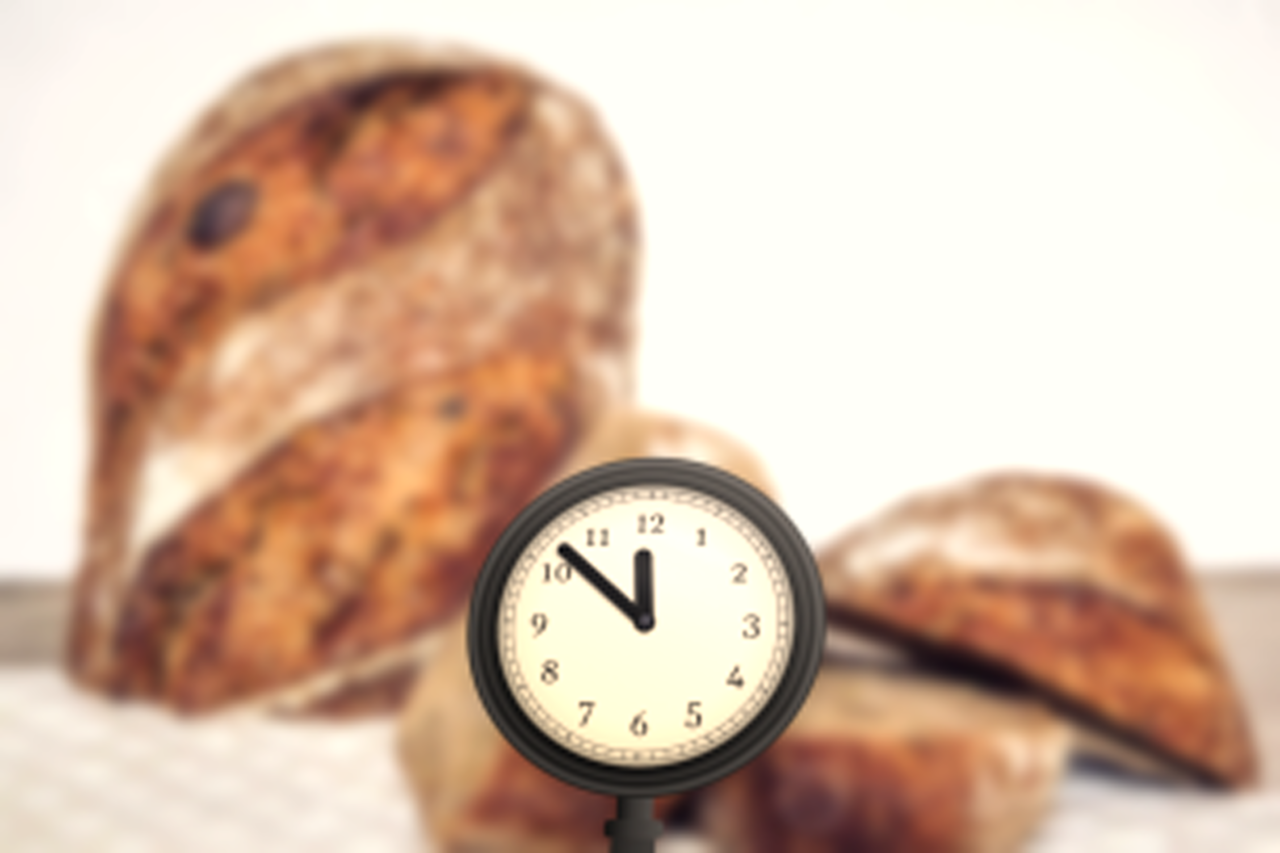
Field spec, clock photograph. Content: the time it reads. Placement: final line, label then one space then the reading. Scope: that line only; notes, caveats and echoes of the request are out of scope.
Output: 11:52
